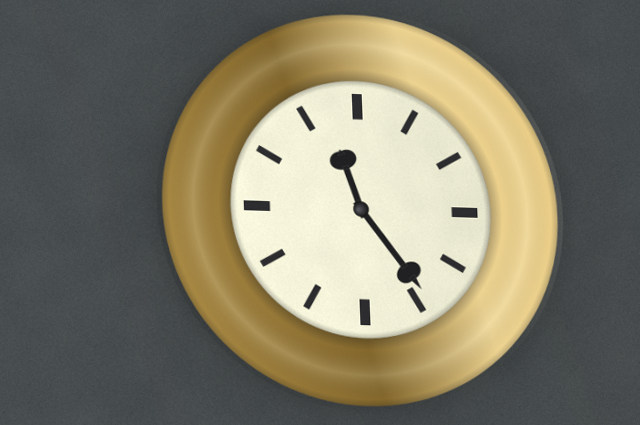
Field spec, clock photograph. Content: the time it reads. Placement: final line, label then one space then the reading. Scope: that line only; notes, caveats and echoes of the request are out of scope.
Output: 11:24
